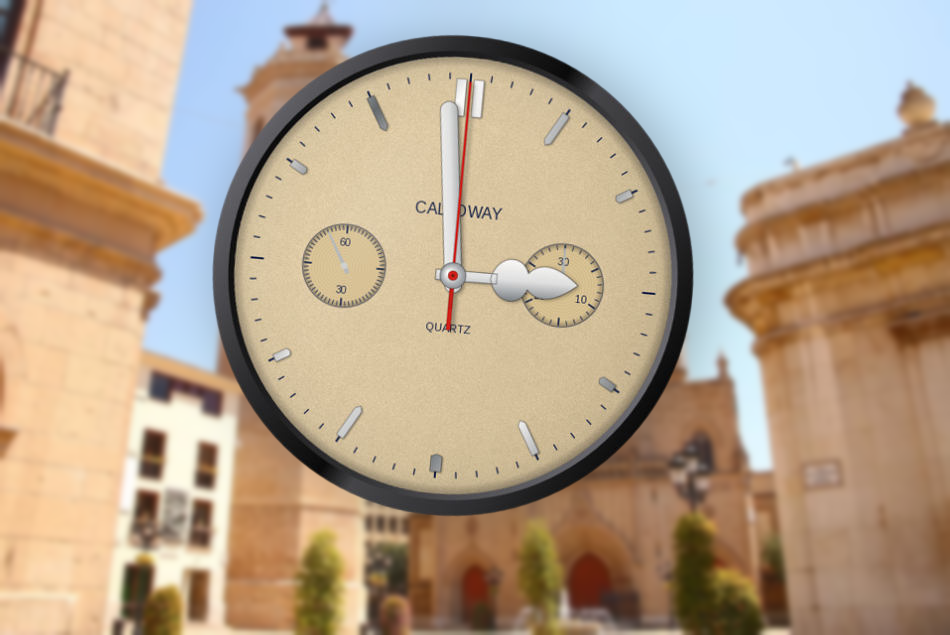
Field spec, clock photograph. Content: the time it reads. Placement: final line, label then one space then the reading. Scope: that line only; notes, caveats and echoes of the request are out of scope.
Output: 2:58:55
